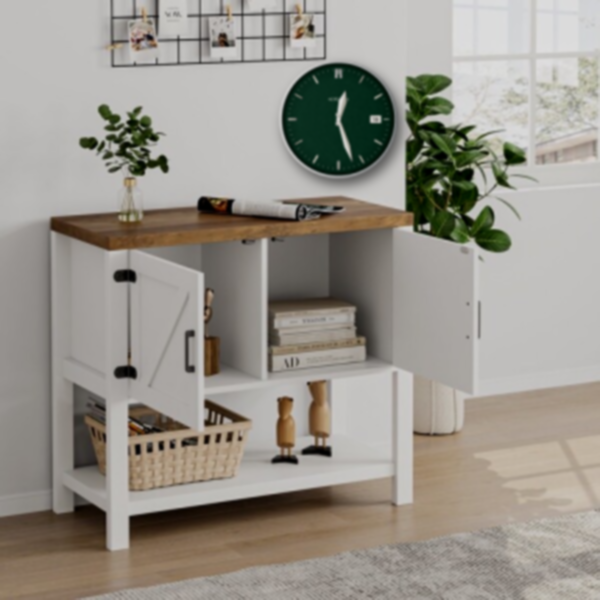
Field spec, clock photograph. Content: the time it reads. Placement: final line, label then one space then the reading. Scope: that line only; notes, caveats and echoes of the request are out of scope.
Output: 12:27
